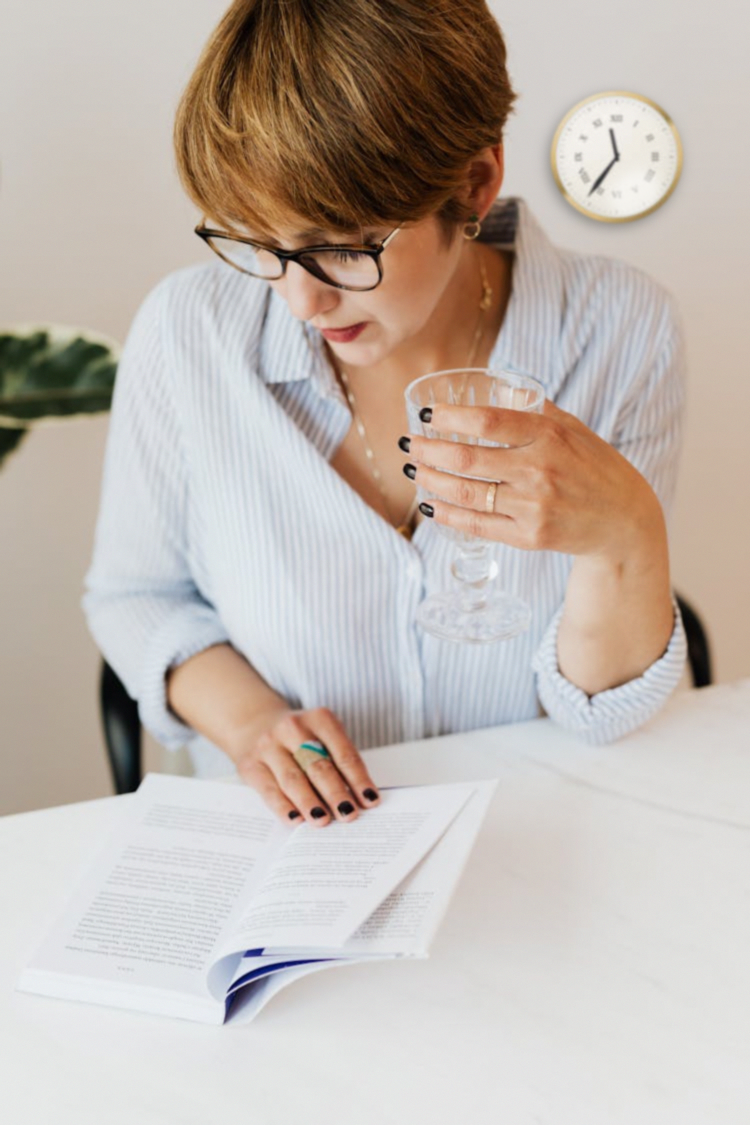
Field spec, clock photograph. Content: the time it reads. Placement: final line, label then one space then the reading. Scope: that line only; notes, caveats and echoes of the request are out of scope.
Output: 11:36
